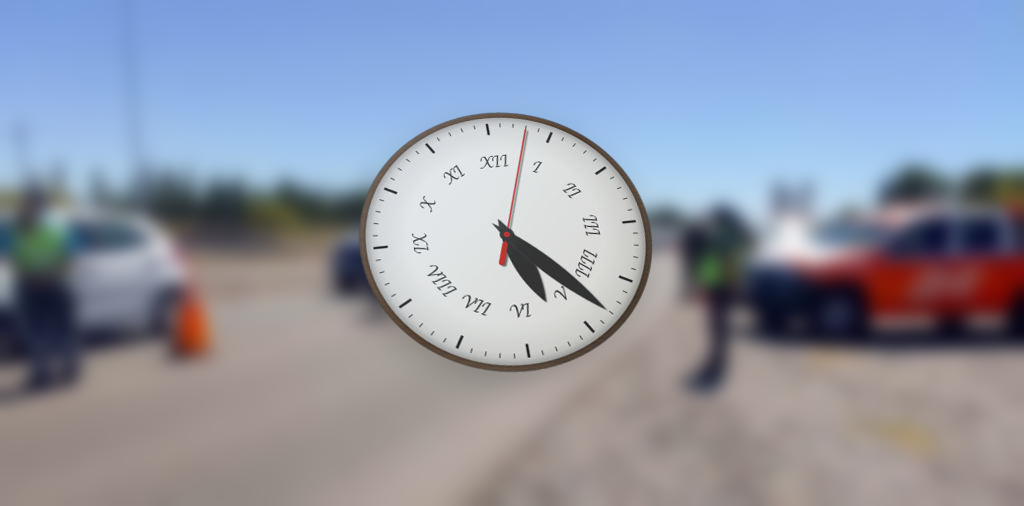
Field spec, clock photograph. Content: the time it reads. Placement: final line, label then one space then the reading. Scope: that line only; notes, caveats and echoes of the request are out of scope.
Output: 5:23:03
